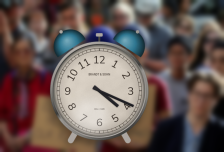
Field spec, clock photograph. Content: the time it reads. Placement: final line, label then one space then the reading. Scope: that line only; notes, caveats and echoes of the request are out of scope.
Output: 4:19
